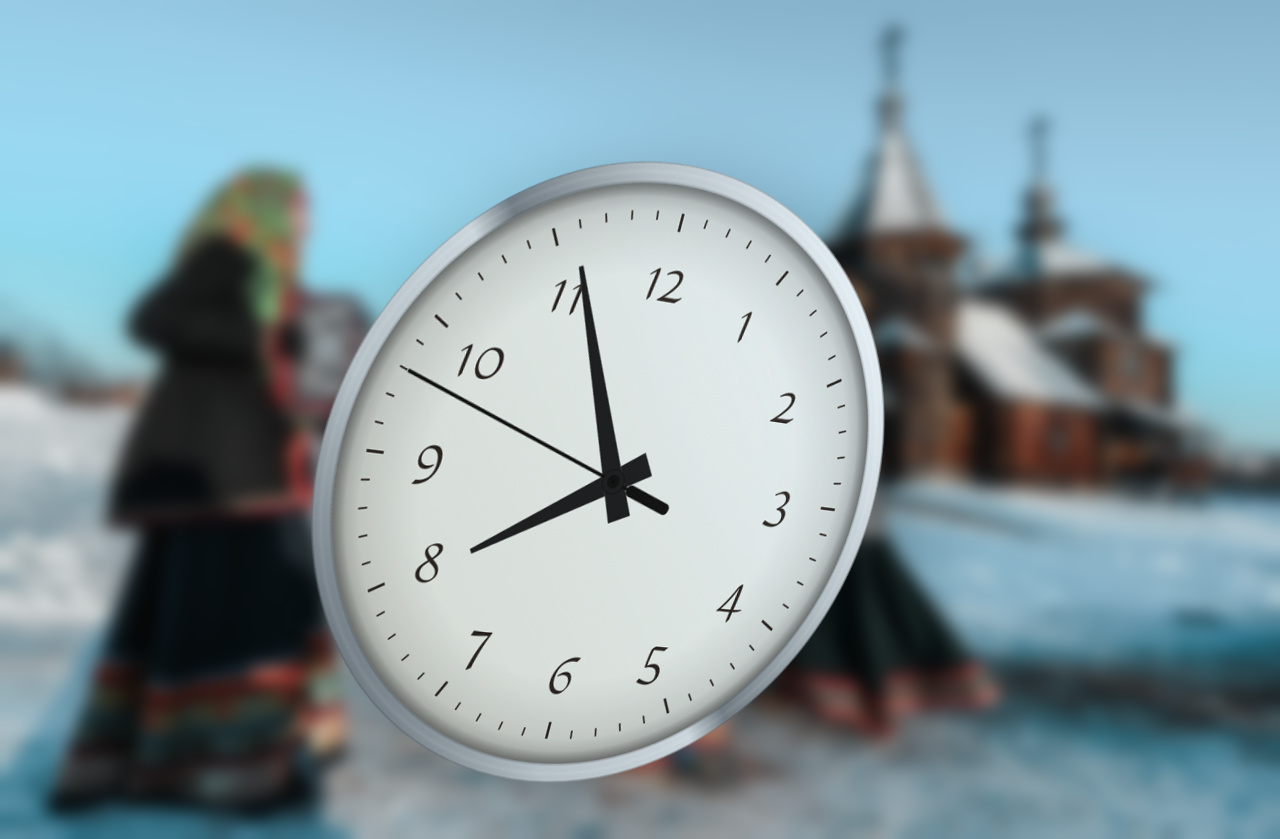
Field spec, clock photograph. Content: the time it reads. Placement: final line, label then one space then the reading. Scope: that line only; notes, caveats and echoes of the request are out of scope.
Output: 7:55:48
